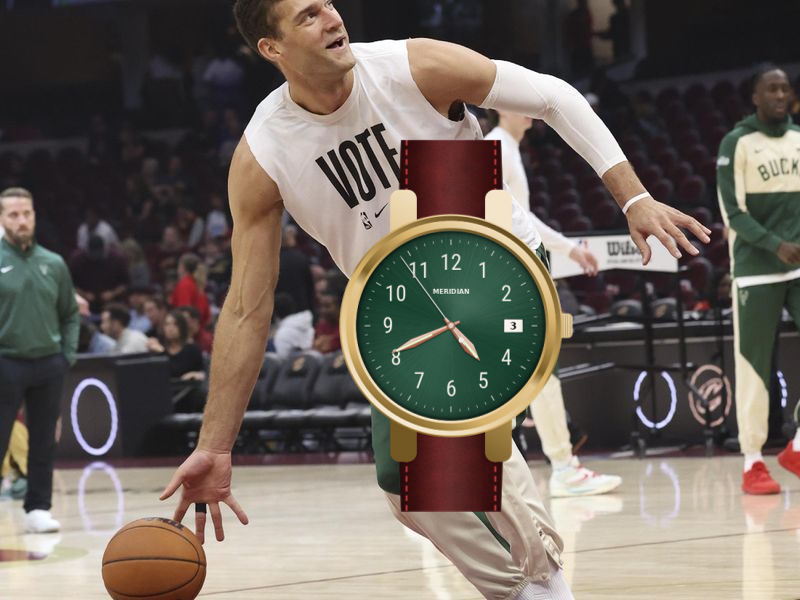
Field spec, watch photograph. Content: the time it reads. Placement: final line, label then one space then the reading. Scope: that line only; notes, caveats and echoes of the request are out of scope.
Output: 4:40:54
